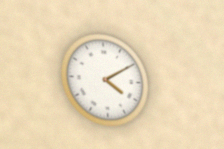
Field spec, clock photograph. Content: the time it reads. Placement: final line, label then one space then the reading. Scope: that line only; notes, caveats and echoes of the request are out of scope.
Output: 4:10
